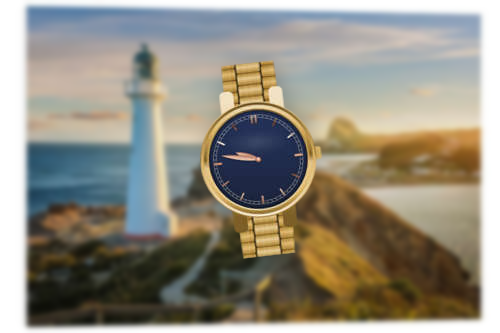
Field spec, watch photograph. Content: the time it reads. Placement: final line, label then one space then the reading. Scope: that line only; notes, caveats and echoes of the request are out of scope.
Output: 9:47
